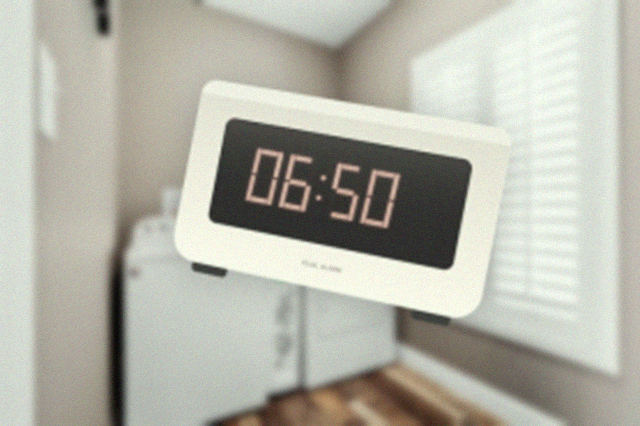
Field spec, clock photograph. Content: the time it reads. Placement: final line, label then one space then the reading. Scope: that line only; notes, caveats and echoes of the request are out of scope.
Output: 6:50
